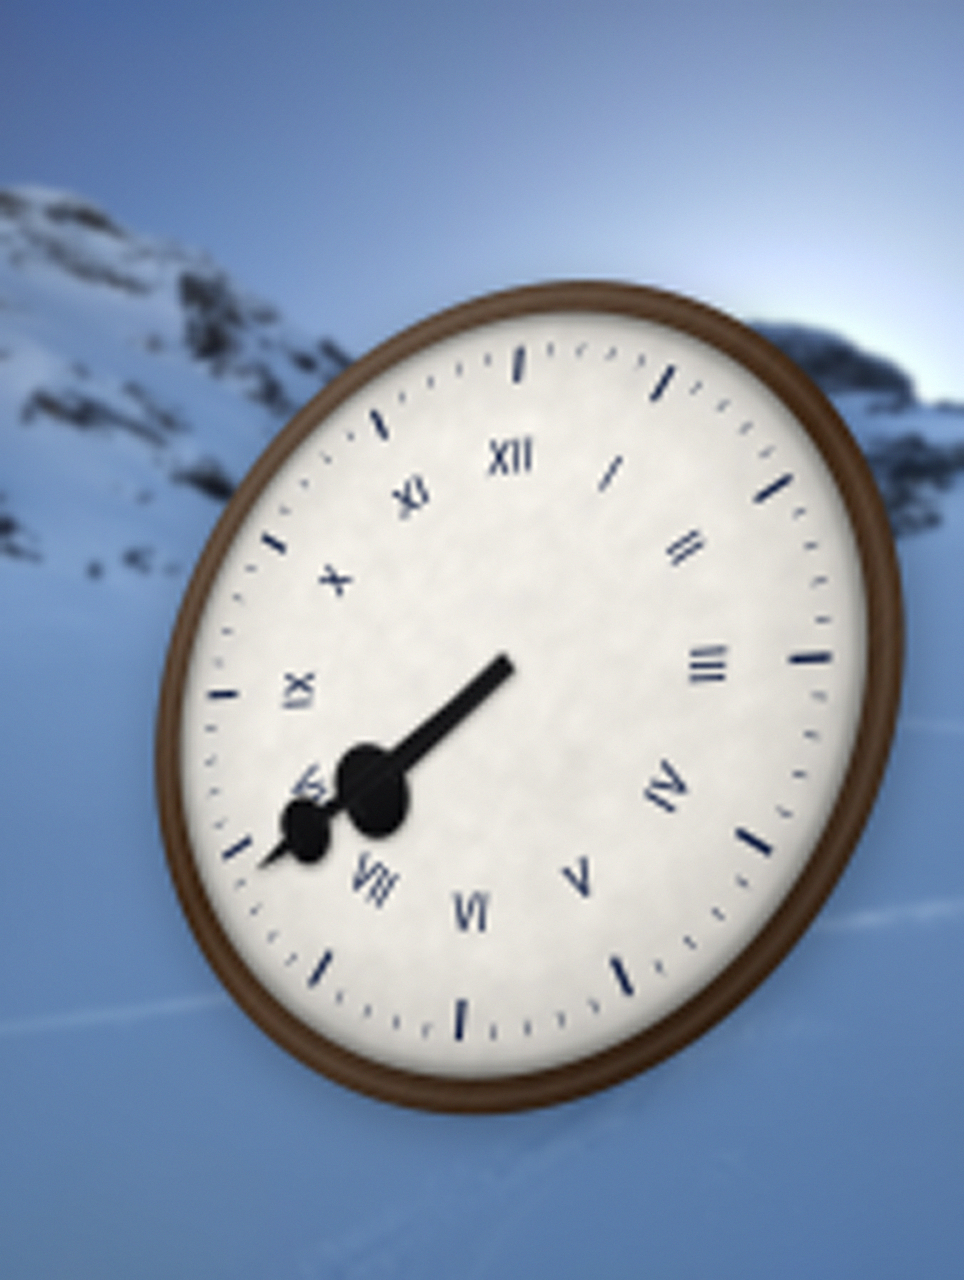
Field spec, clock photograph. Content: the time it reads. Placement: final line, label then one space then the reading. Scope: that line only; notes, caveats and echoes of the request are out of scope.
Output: 7:39
